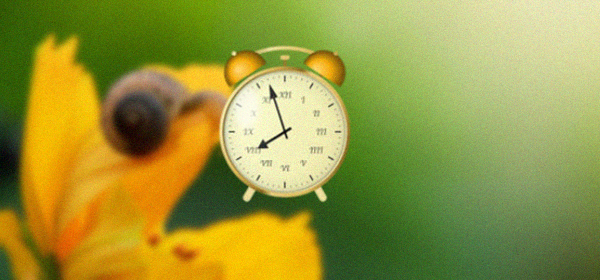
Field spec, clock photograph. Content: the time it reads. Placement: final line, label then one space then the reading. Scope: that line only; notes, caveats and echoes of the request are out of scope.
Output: 7:57
